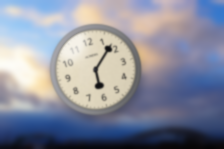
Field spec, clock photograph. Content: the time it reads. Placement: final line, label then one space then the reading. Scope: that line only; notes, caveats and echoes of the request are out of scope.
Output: 6:08
